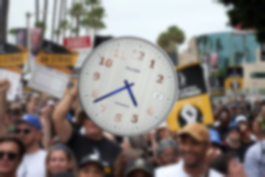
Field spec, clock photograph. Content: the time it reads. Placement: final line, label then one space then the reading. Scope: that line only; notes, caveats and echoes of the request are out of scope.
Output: 4:38
